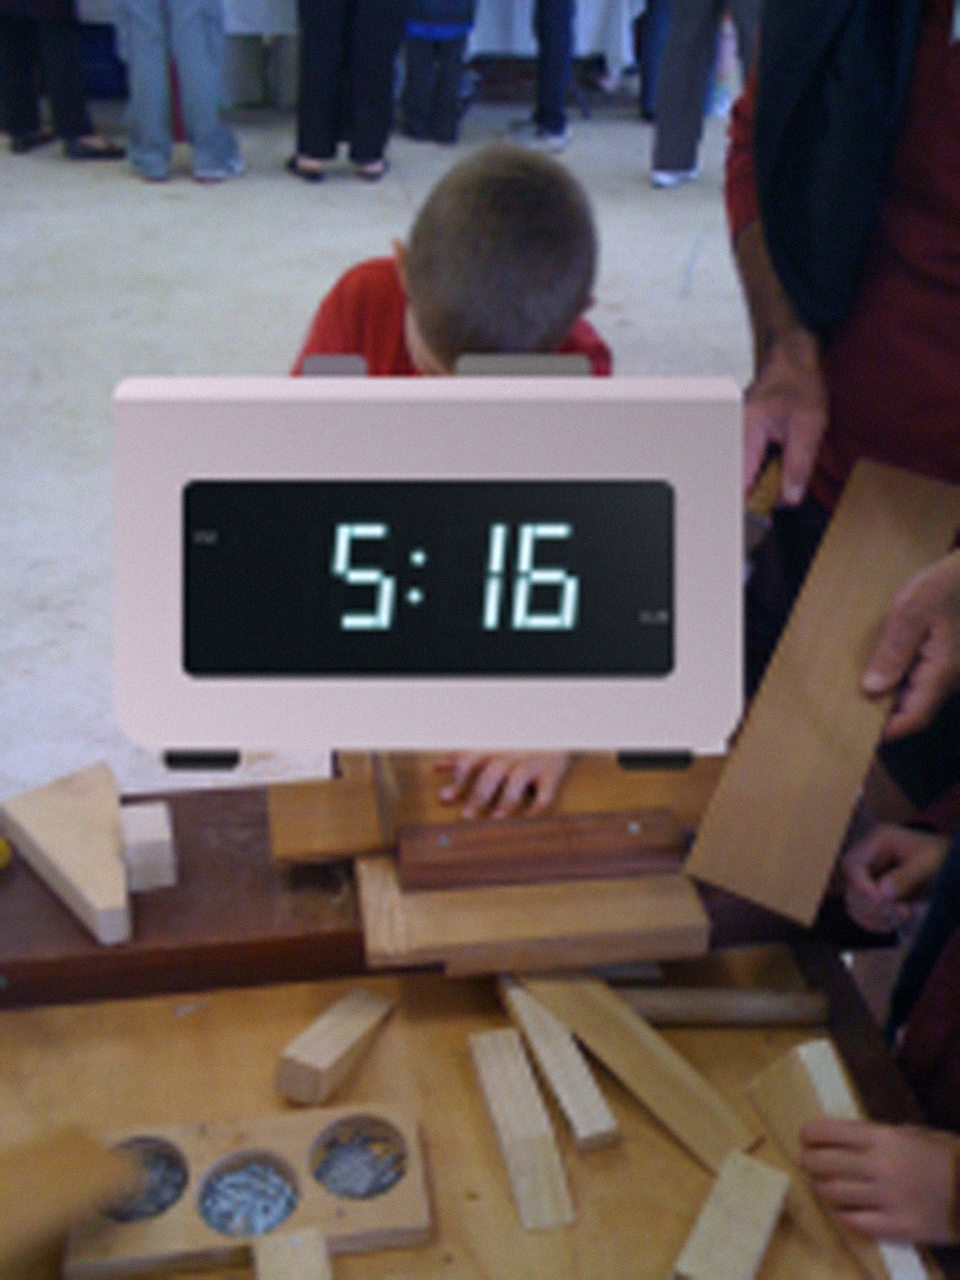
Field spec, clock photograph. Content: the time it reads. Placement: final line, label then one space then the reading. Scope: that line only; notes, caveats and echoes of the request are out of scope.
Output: 5:16
